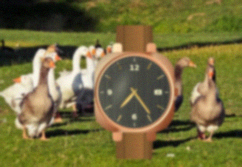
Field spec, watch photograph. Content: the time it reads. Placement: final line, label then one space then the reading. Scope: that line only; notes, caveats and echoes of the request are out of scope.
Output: 7:24
